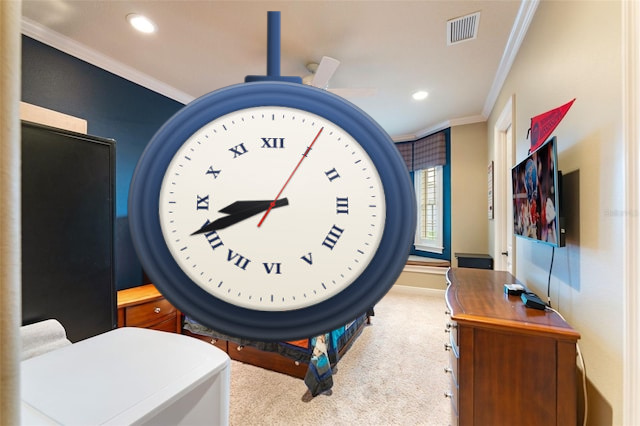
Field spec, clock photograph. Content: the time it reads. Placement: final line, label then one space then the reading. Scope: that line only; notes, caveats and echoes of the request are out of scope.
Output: 8:41:05
